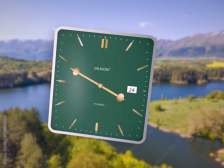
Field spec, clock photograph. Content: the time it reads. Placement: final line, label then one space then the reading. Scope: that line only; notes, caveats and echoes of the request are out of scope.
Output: 3:49
